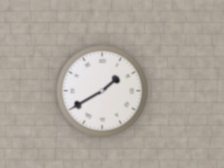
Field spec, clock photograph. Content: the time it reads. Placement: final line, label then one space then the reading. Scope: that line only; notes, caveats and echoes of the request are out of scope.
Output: 1:40
